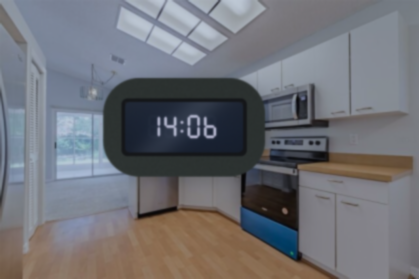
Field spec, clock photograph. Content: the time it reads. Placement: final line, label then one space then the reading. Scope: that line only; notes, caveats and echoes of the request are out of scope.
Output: 14:06
